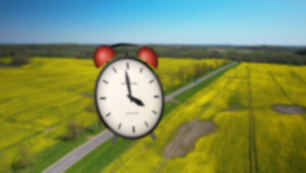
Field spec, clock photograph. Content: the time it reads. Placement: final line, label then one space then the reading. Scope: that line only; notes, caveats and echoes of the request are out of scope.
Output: 3:59
